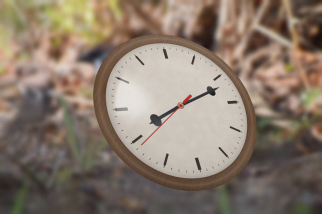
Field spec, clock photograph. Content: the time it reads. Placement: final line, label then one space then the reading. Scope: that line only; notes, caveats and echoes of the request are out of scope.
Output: 8:11:39
